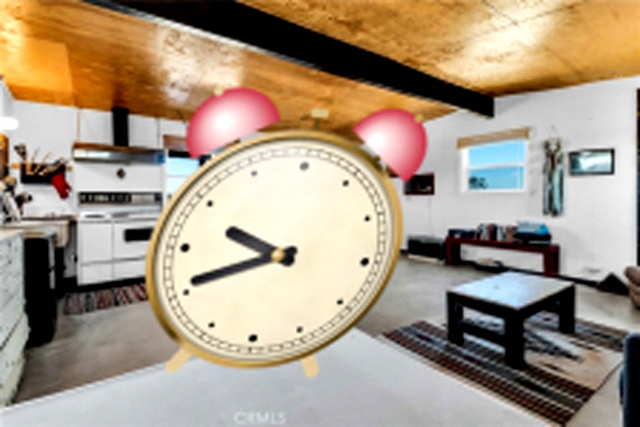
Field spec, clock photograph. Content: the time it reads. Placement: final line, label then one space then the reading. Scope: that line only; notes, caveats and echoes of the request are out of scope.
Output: 9:41
